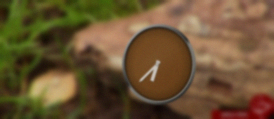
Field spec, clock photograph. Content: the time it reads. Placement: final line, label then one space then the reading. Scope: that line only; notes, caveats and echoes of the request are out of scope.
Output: 6:38
